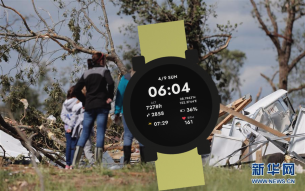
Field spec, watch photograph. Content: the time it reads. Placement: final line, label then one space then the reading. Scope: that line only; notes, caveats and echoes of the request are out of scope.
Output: 6:04
